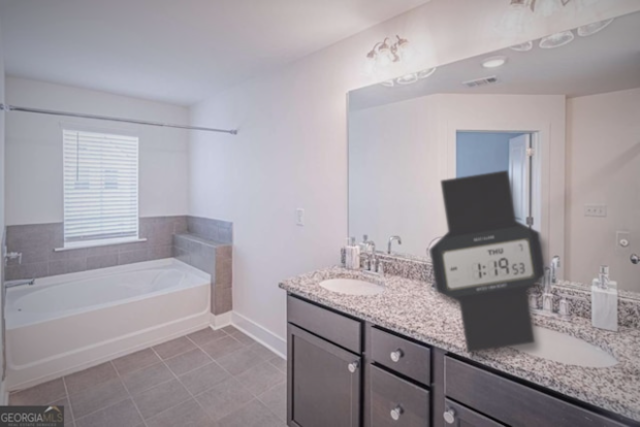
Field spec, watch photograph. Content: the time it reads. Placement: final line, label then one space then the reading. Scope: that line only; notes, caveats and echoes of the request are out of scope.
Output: 1:19:53
